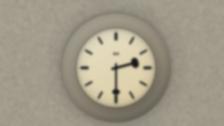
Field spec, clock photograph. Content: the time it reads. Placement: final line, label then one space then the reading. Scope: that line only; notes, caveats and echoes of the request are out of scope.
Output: 2:30
